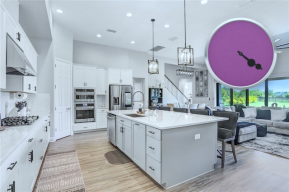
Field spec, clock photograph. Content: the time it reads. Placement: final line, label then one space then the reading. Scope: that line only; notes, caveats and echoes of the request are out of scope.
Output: 4:21
